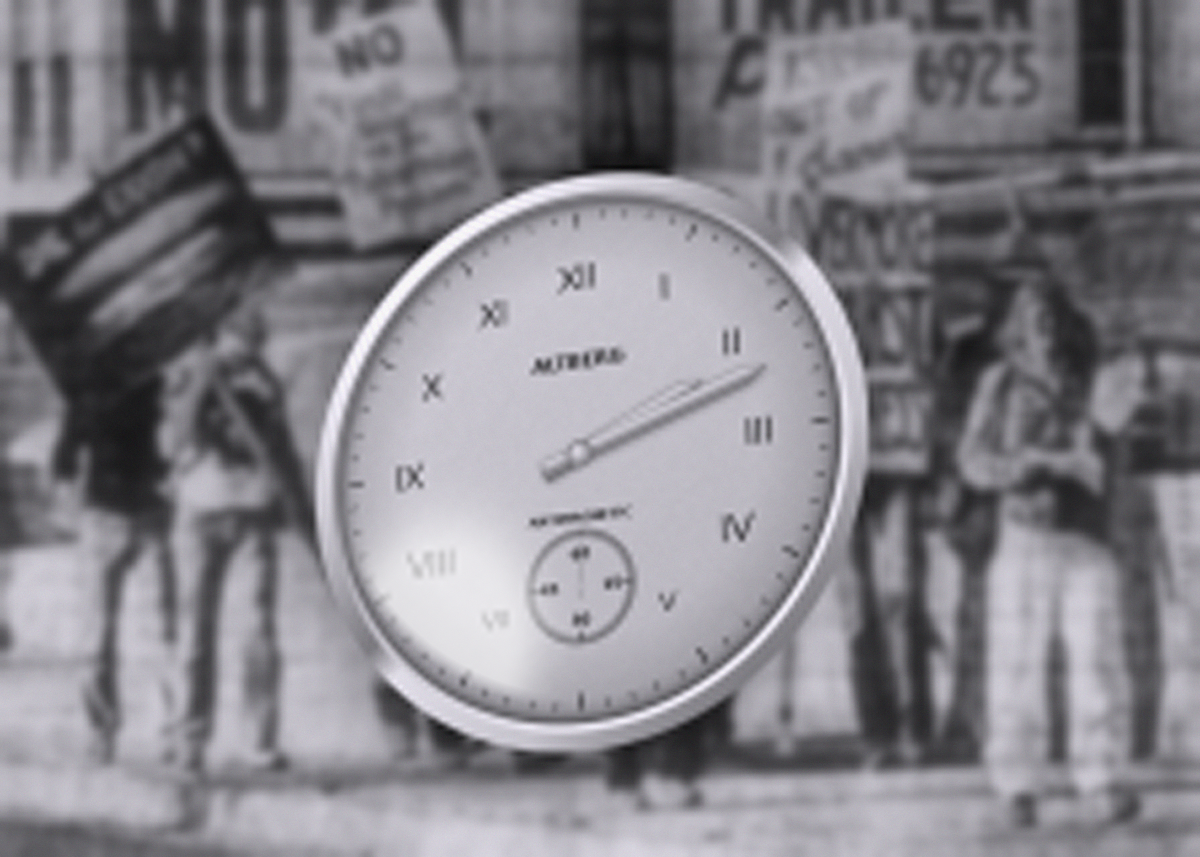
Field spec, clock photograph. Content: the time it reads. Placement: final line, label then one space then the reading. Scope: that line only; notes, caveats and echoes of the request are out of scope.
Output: 2:12
